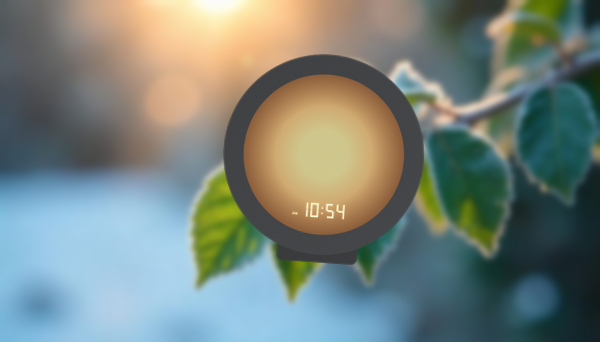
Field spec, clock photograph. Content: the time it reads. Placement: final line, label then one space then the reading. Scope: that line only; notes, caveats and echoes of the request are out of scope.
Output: 10:54
